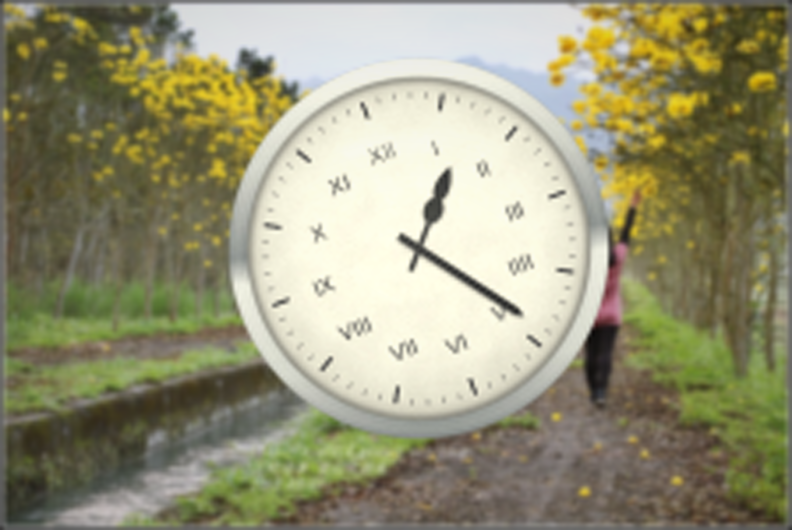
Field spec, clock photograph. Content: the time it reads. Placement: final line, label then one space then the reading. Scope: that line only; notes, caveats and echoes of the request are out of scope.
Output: 1:24
